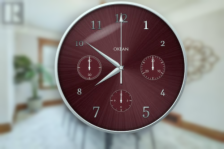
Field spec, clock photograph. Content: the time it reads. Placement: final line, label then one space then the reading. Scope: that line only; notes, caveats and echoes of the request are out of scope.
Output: 7:51
